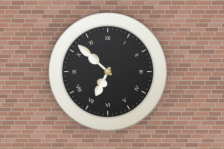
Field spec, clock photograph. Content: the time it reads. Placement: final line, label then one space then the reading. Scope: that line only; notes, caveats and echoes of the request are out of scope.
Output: 6:52
